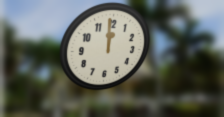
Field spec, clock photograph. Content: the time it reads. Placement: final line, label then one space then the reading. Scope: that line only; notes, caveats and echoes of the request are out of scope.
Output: 11:59
